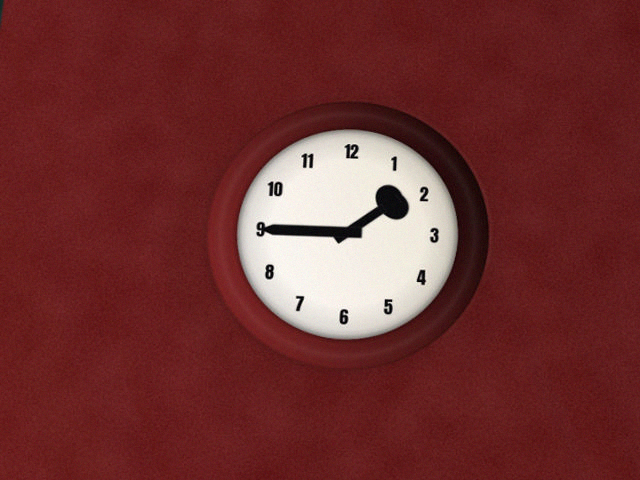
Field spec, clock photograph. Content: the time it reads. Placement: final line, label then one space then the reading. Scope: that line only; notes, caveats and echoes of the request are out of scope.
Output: 1:45
